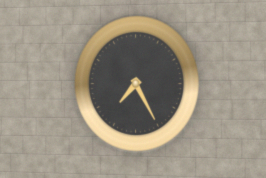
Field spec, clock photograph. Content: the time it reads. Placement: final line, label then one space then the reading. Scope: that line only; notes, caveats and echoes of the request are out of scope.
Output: 7:25
